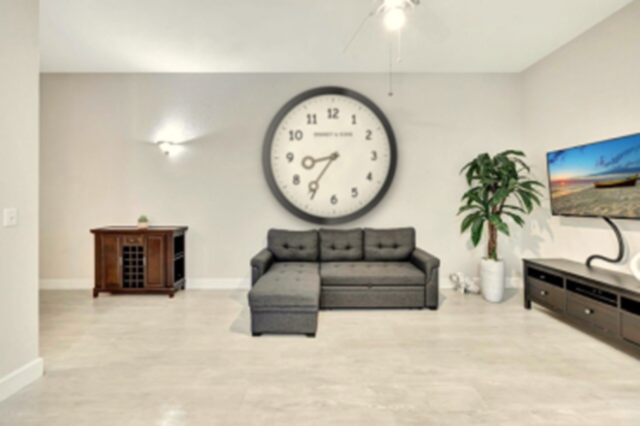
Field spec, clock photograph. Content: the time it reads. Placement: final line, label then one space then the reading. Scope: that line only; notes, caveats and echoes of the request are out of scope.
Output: 8:36
